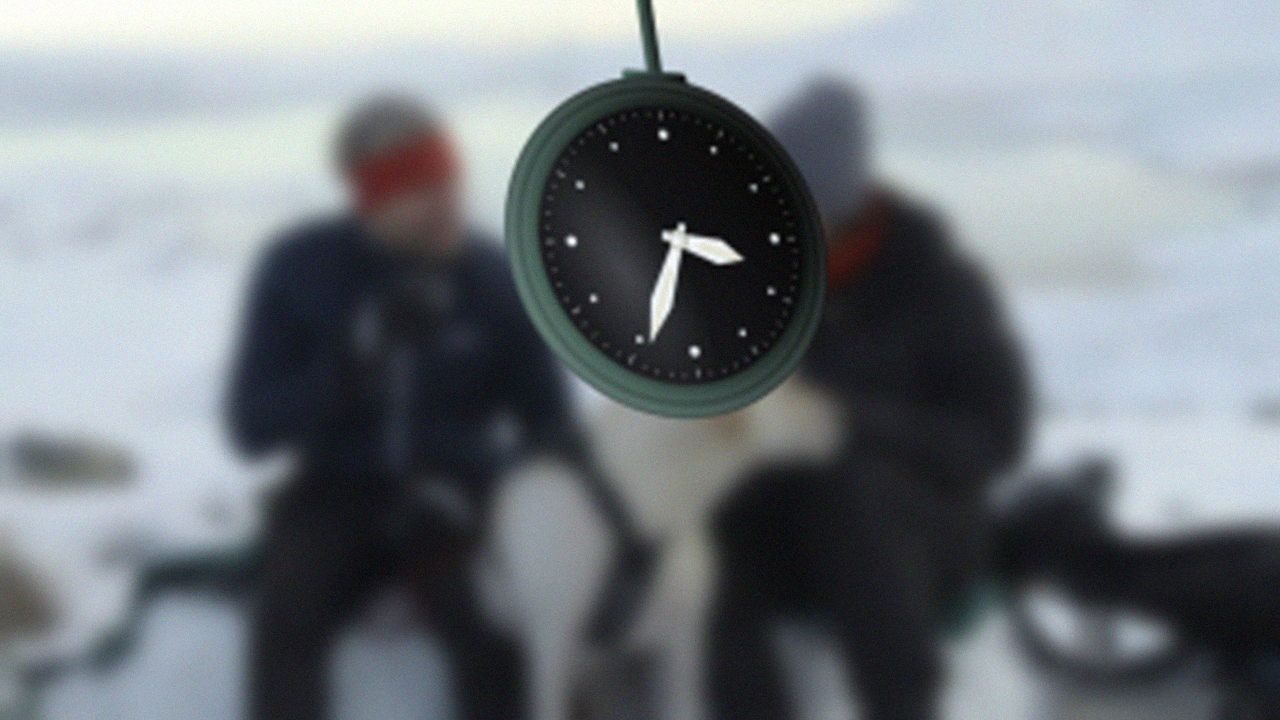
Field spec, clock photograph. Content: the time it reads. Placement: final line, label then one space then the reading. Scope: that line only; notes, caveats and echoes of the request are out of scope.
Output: 3:34
